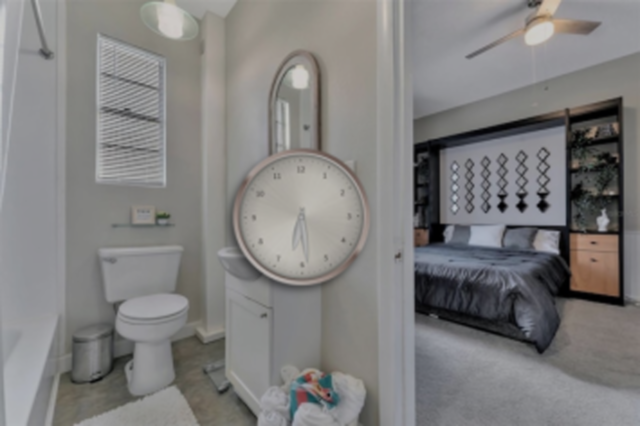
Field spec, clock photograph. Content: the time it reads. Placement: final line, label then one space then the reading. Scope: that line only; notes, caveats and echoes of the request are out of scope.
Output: 6:29
